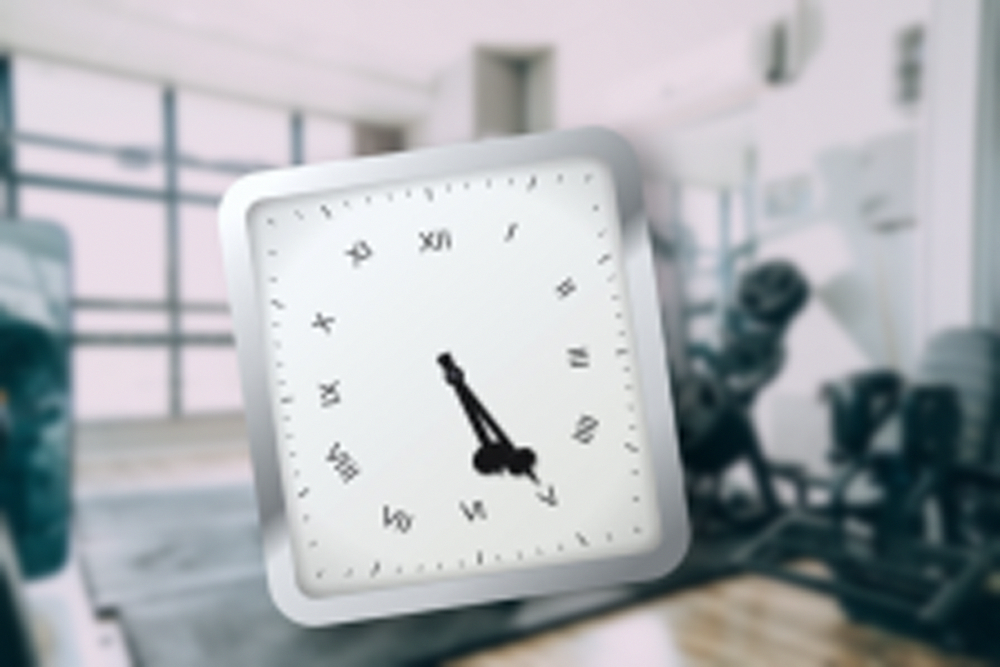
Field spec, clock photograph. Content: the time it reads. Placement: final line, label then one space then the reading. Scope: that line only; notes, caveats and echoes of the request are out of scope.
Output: 5:25
